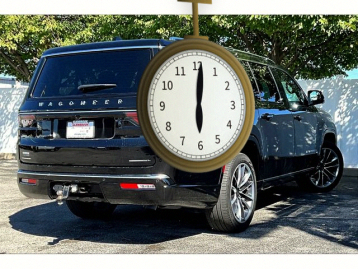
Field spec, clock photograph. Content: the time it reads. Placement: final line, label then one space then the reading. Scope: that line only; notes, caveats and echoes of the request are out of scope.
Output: 6:01
